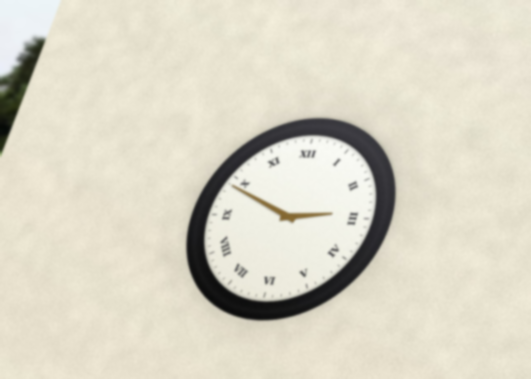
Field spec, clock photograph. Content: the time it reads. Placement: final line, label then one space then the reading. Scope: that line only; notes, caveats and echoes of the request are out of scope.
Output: 2:49
